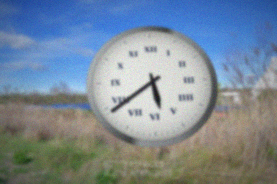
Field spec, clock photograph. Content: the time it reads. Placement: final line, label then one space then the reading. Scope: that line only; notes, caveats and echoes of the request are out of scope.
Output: 5:39
